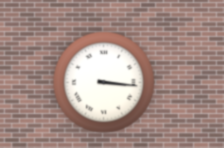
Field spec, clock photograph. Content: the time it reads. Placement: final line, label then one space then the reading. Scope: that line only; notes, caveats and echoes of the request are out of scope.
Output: 3:16
